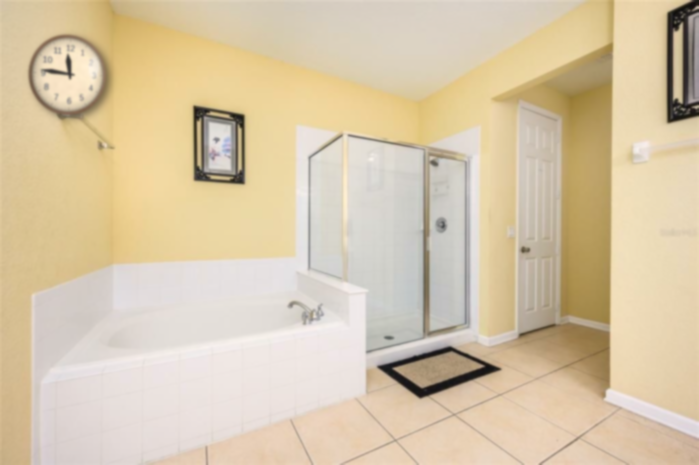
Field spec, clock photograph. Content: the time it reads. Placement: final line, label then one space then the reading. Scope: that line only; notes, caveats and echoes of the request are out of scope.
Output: 11:46
